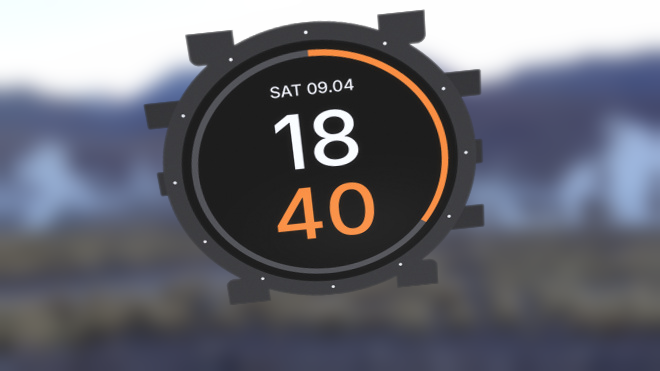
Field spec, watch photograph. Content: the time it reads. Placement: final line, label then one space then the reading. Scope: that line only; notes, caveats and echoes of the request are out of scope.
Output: 18:40
